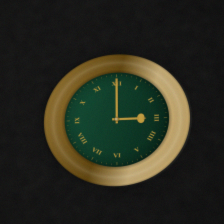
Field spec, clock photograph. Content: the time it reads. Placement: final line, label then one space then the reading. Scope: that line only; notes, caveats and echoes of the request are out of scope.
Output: 3:00
